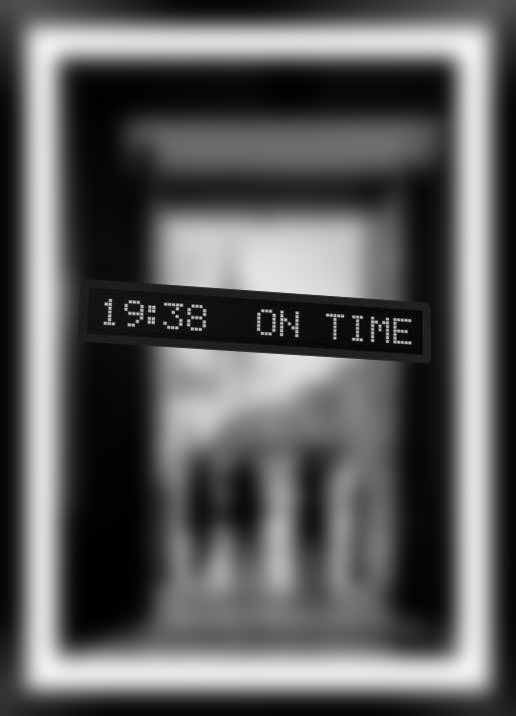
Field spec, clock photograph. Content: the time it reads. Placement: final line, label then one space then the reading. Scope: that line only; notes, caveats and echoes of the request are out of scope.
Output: 19:38
